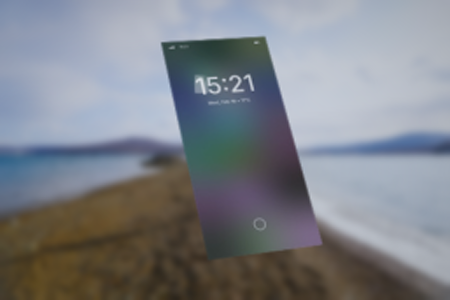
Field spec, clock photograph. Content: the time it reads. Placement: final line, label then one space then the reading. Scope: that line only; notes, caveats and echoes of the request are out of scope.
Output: 15:21
